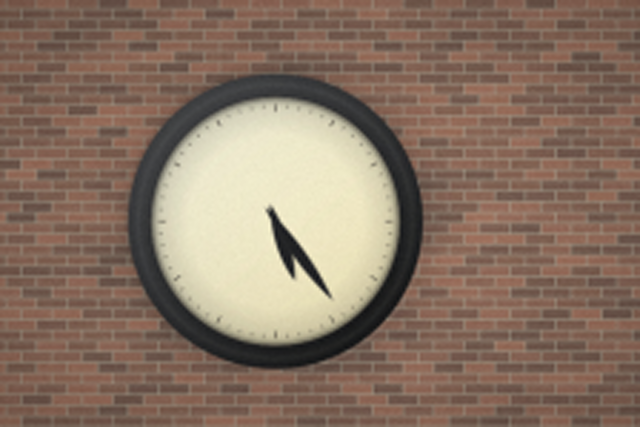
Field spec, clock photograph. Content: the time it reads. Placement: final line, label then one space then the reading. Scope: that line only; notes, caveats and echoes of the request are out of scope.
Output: 5:24
